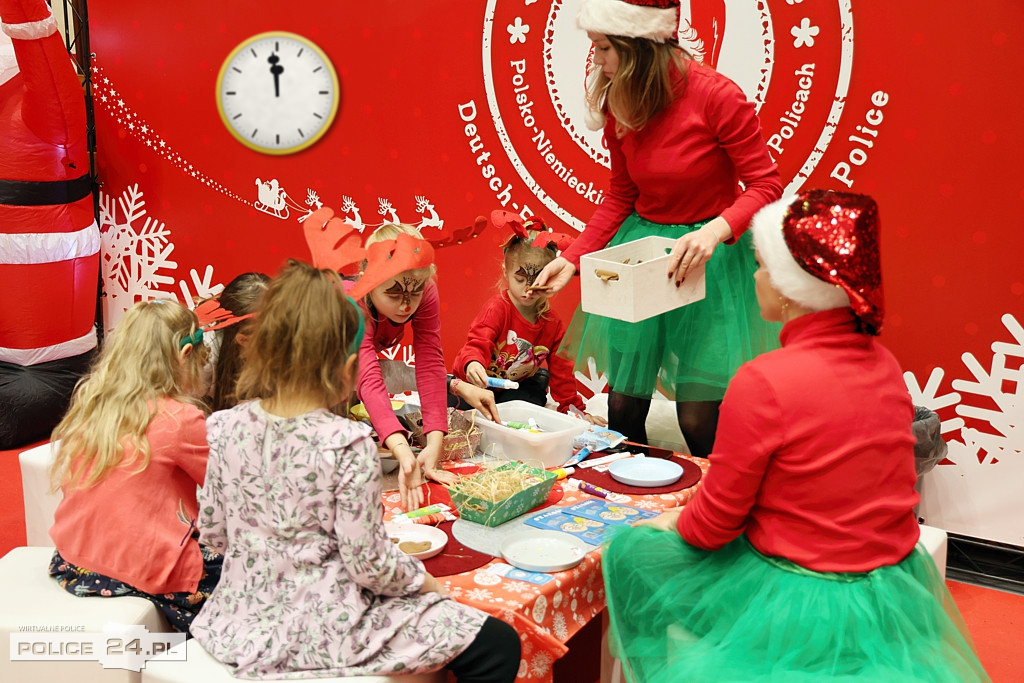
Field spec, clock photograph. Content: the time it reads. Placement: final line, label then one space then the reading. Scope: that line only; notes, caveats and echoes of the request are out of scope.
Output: 11:59
